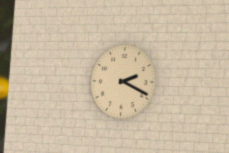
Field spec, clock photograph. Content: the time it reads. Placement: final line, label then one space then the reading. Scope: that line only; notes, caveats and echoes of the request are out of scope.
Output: 2:19
